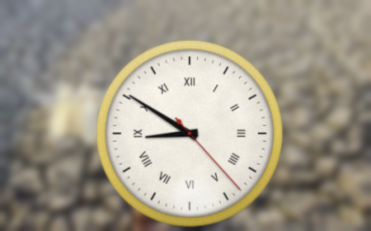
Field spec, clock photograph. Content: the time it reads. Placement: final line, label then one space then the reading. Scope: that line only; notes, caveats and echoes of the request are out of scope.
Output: 8:50:23
